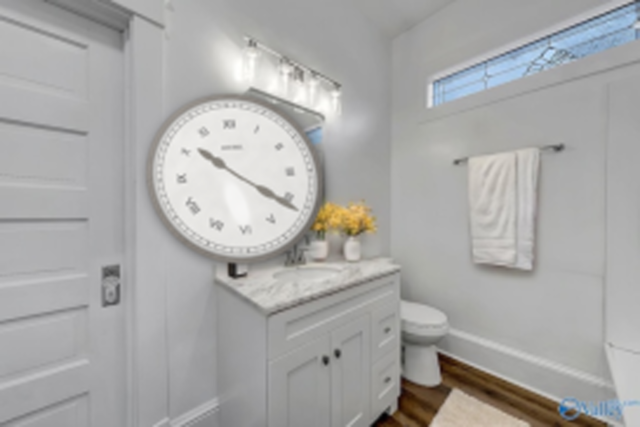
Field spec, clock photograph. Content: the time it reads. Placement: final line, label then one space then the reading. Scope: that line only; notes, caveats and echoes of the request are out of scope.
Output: 10:21
